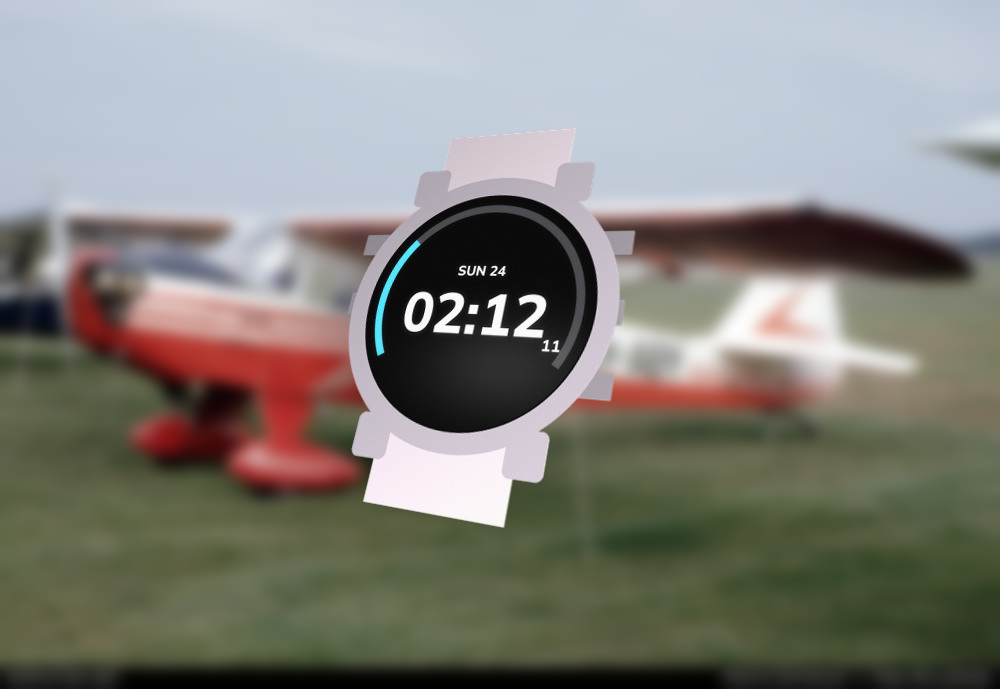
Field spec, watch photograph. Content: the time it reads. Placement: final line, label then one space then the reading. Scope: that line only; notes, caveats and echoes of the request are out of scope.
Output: 2:12:11
